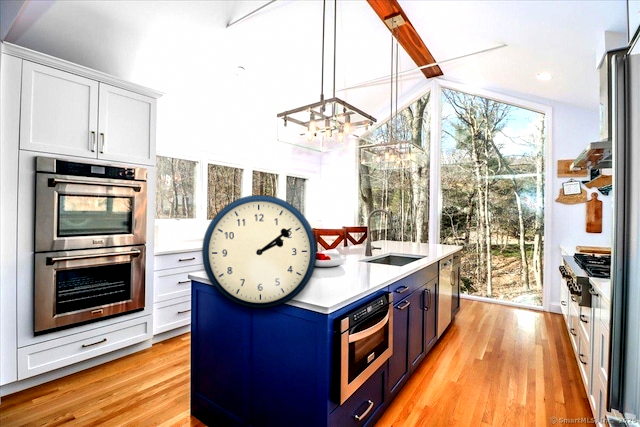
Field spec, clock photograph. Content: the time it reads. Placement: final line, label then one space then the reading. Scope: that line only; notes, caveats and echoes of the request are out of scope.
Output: 2:09
